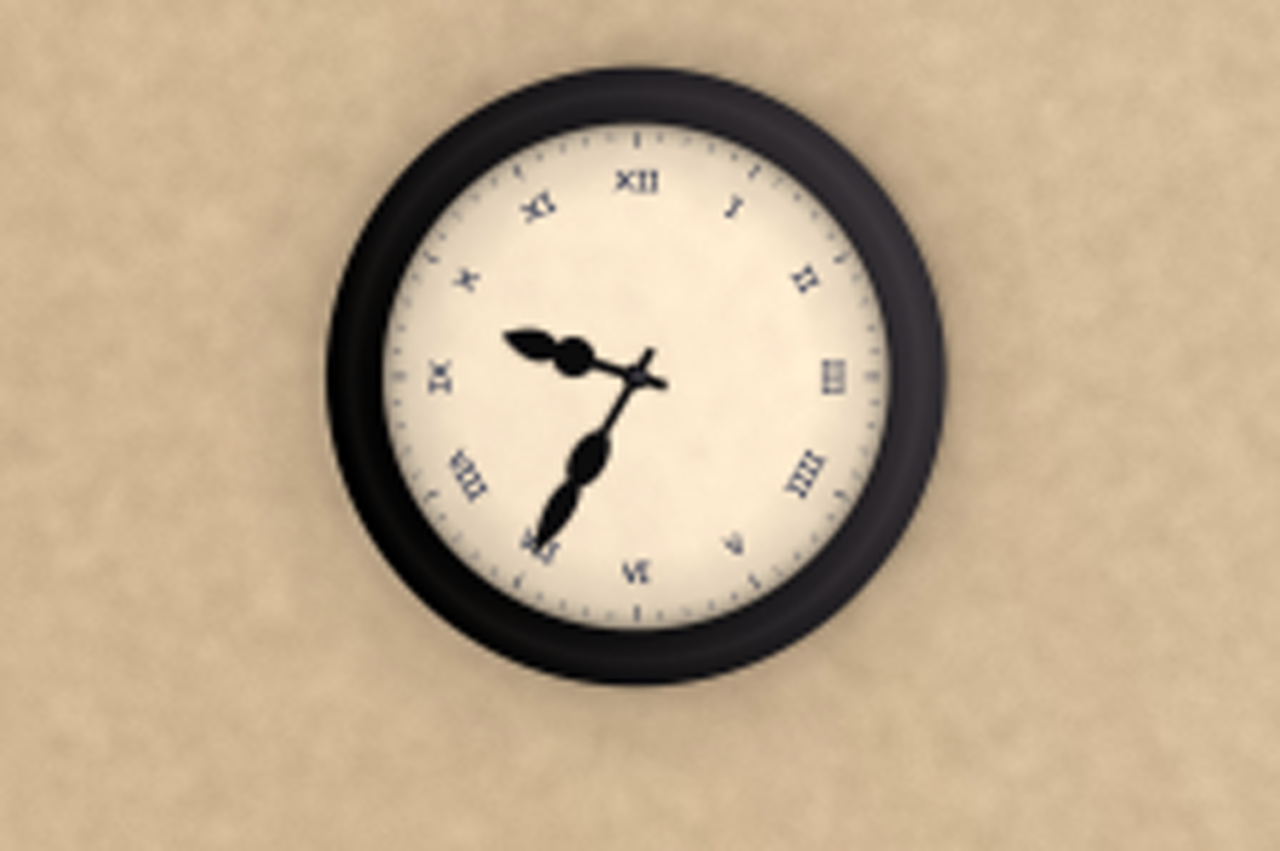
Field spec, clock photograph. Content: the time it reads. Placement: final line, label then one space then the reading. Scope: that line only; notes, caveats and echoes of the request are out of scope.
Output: 9:35
